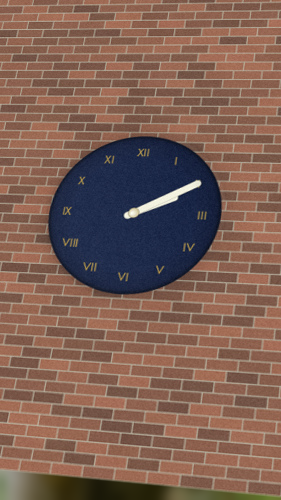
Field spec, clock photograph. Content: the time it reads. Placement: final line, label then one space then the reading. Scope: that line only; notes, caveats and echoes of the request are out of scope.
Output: 2:10
